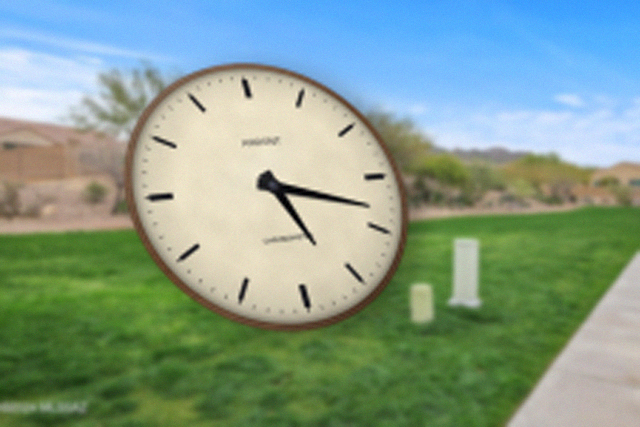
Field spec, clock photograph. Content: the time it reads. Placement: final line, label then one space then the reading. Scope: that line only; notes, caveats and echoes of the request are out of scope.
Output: 5:18
